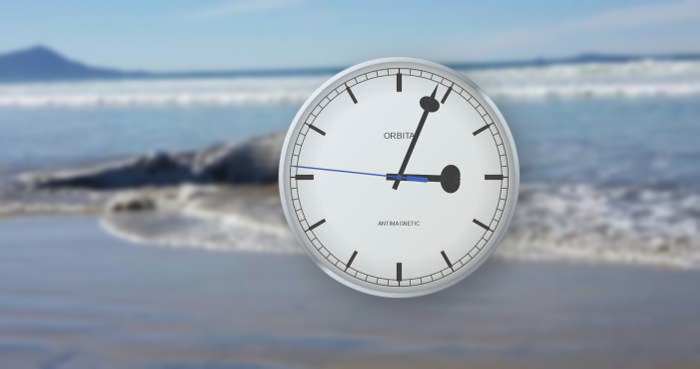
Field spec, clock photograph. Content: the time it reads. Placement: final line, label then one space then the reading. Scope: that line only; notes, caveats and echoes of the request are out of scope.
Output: 3:03:46
